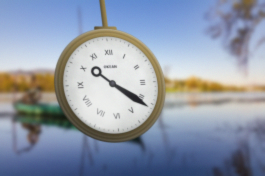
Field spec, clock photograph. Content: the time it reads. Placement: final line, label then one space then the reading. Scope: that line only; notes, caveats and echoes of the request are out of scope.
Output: 10:21
